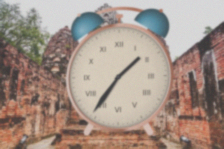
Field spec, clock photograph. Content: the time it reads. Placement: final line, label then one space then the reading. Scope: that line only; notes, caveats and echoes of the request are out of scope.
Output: 1:36
